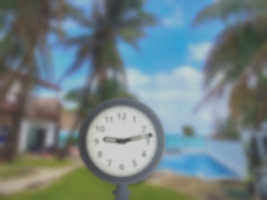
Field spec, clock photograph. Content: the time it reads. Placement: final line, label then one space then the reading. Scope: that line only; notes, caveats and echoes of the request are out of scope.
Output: 9:13
